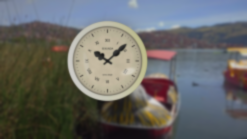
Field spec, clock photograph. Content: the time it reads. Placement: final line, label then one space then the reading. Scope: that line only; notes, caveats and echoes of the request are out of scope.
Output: 10:08
